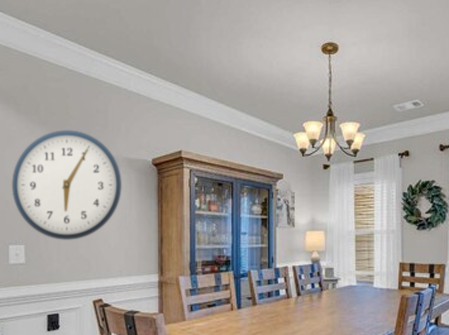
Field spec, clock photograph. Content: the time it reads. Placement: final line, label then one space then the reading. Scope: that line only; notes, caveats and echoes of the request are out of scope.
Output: 6:05
